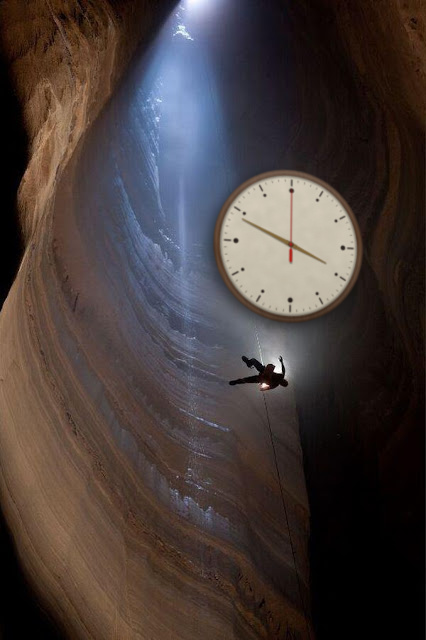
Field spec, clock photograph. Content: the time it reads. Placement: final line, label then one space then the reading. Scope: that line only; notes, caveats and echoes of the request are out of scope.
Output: 3:49:00
